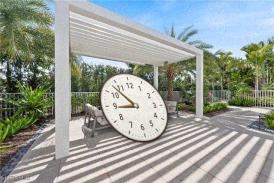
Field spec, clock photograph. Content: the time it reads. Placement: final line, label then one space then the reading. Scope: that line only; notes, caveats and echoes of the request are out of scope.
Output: 8:53
